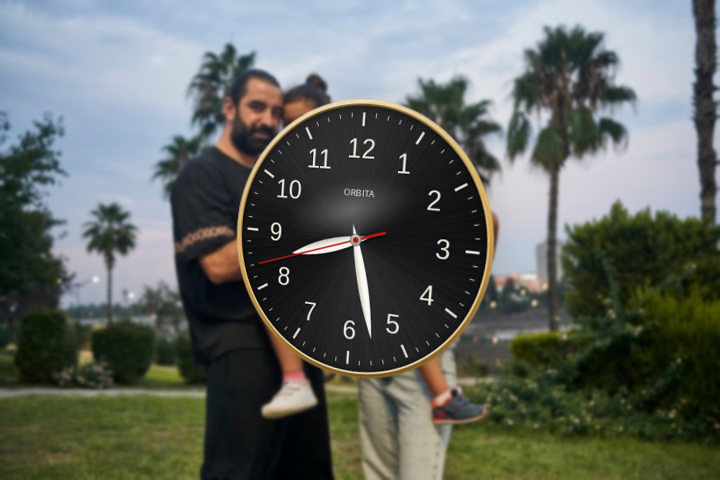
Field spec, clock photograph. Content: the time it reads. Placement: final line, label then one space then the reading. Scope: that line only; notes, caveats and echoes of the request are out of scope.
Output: 8:27:42
